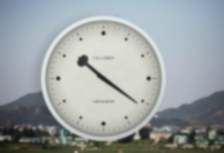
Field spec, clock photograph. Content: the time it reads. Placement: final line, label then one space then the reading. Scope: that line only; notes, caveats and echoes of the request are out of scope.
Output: 10:21
